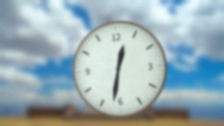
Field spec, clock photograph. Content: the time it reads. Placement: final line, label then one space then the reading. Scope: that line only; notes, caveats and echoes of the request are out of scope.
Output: 12:32
